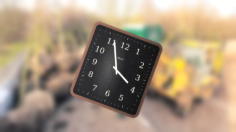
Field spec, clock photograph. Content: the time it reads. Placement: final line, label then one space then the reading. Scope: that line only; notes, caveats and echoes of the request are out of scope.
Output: 3:56
